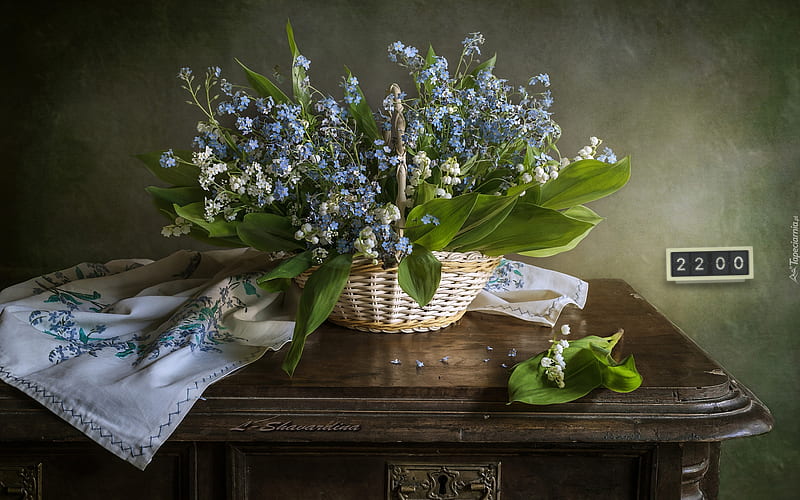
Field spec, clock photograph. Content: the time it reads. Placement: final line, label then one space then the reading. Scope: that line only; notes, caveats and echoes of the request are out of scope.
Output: 22:00
